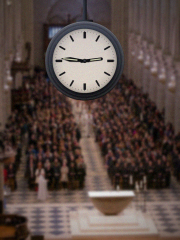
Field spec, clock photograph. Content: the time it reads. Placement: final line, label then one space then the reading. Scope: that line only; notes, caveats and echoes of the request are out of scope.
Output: 2:46
